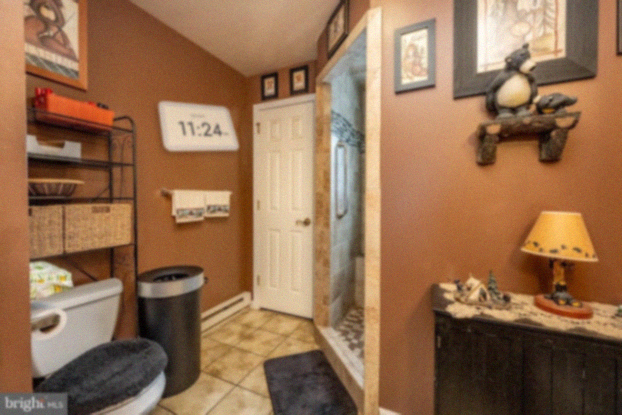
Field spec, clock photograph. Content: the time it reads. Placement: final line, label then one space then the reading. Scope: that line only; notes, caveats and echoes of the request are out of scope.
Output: 11:24
